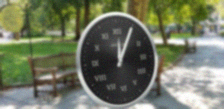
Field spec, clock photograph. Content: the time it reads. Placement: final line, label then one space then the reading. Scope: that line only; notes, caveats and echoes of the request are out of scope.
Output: 12:05
